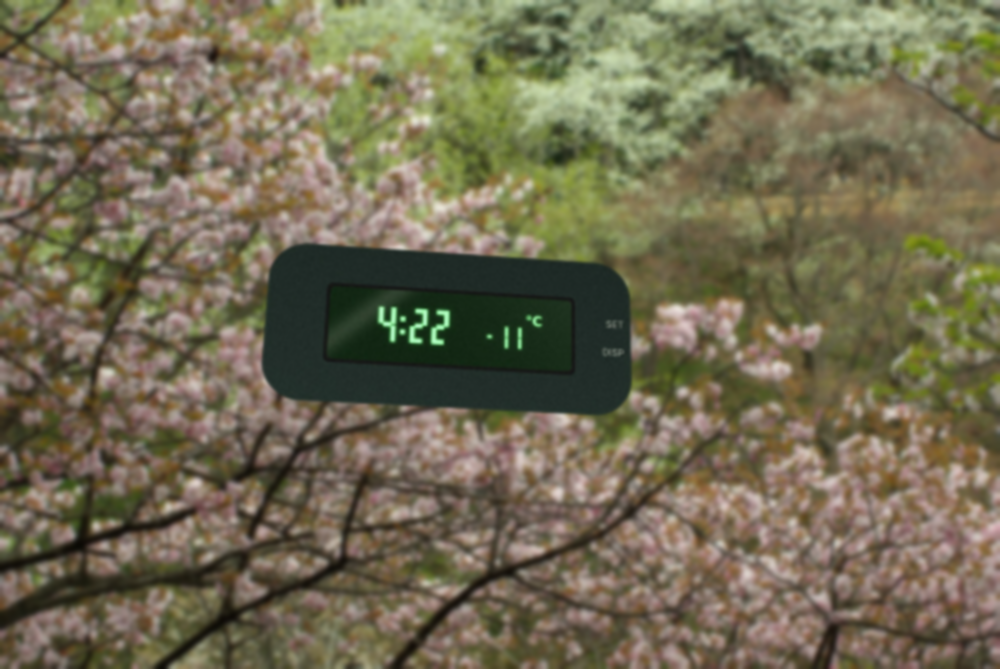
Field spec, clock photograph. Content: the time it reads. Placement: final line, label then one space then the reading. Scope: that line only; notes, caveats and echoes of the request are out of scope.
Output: 4:22
